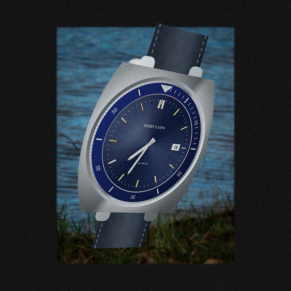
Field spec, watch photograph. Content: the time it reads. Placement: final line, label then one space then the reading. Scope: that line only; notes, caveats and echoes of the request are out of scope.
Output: 7:34
